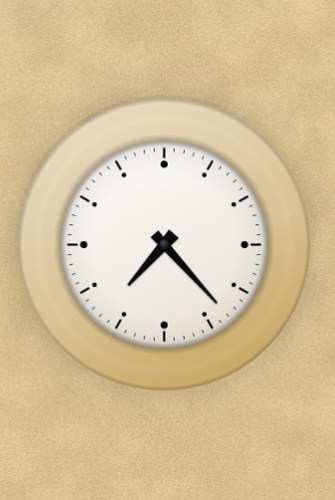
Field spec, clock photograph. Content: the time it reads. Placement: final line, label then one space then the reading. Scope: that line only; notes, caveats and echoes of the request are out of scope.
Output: 7:23
